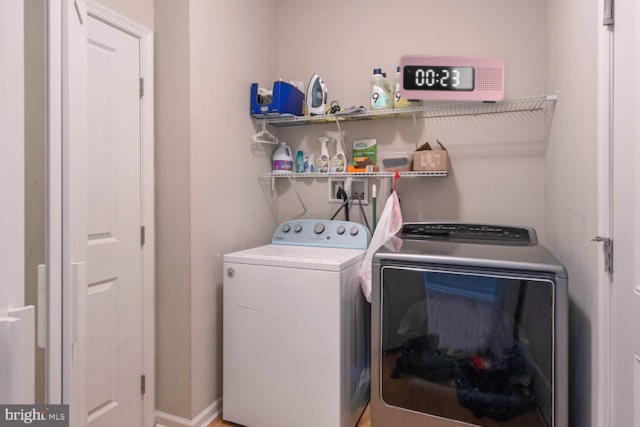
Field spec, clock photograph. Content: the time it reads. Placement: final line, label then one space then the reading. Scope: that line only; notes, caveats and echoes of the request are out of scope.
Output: 0:23
